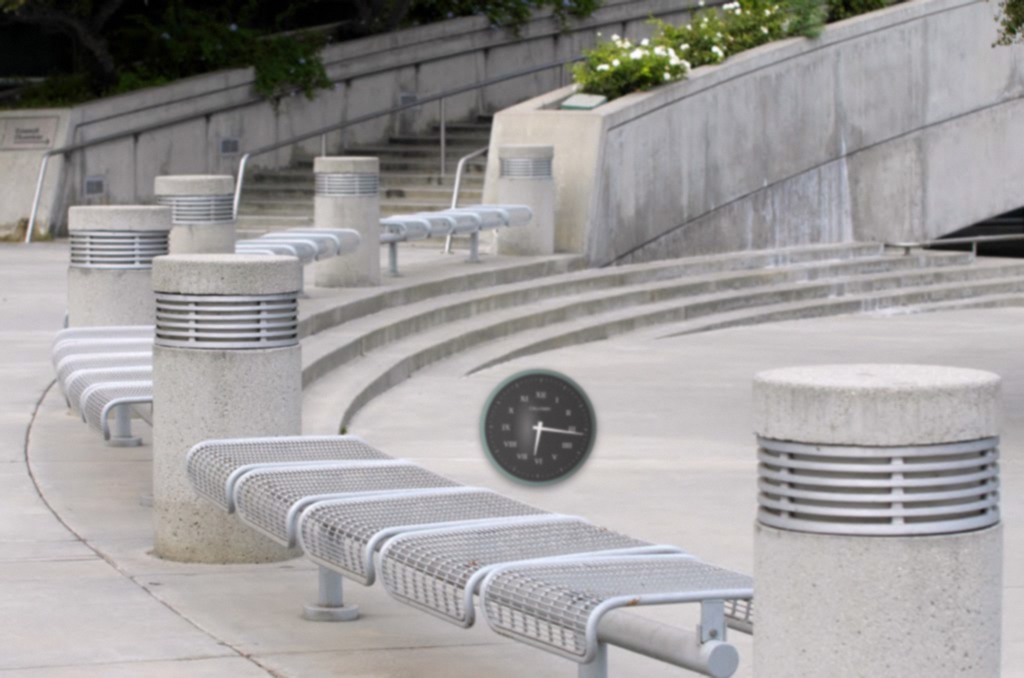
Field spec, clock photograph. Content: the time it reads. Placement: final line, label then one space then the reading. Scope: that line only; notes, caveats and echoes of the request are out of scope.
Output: 6:16
